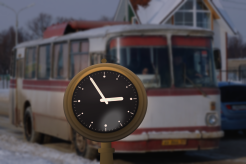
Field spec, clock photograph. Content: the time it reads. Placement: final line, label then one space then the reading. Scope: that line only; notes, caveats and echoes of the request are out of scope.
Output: 2:55
